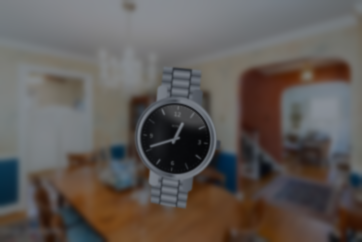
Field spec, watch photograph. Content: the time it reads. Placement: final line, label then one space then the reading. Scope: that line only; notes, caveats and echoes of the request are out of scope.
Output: 12:41
